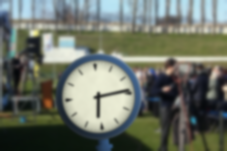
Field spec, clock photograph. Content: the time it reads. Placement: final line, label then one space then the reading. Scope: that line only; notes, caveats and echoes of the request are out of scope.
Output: 6:14
